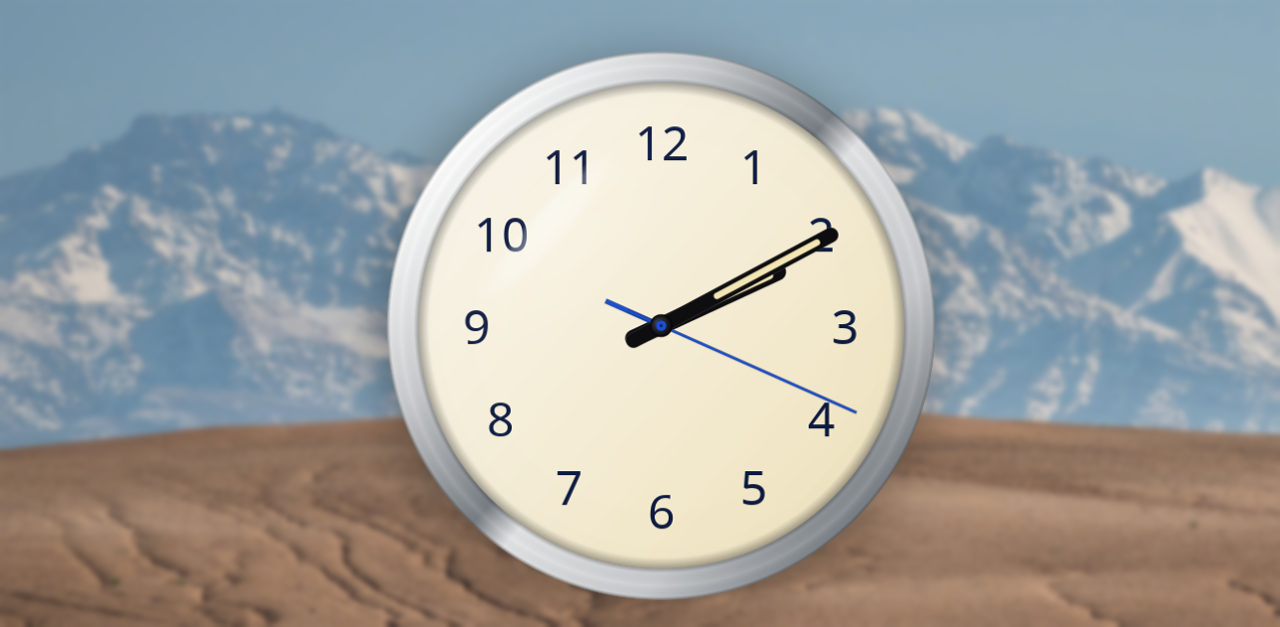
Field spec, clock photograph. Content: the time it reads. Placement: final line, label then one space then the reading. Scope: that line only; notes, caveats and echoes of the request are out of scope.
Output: 2:10:19
